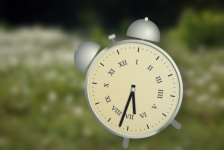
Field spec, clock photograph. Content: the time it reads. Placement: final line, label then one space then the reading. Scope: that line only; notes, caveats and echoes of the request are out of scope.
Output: 6:37
